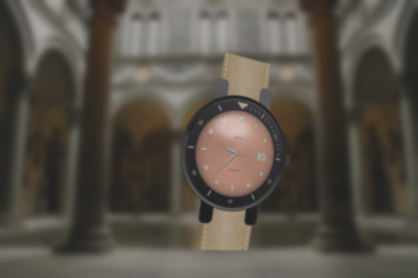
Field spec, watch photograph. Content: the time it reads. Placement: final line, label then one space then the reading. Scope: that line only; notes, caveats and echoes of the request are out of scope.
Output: 9:37
